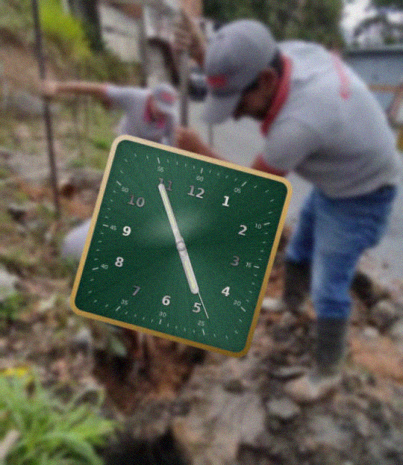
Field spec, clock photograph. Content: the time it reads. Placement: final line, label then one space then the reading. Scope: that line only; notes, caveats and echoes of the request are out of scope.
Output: 4:54:24
